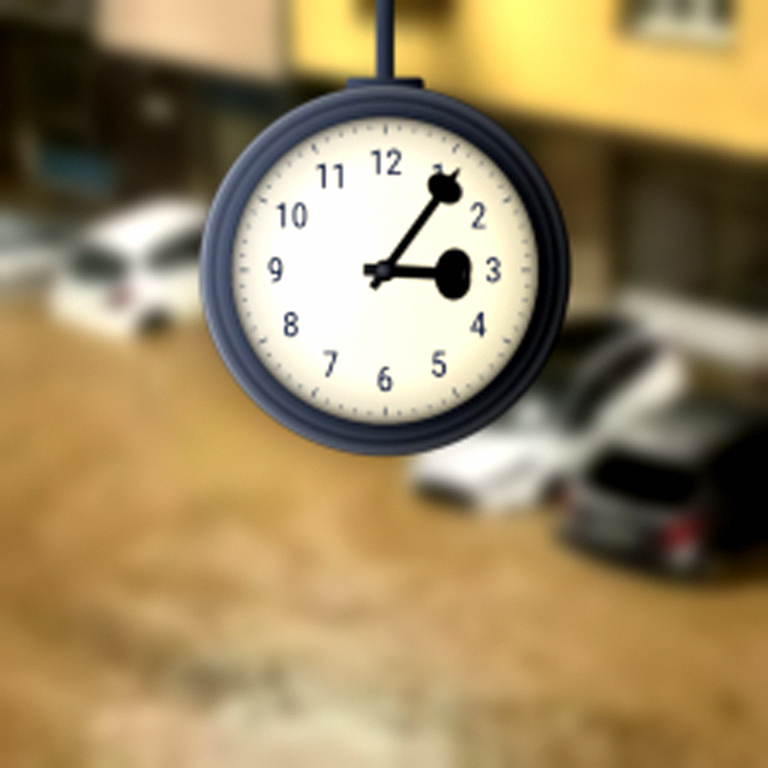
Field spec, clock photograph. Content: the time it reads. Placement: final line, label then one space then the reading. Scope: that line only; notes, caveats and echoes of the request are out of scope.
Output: 3:06
